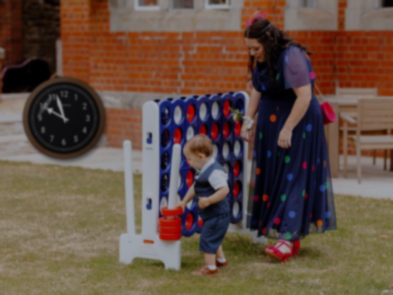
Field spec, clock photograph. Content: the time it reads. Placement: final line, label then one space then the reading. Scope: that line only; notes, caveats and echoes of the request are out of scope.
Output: 9:57
